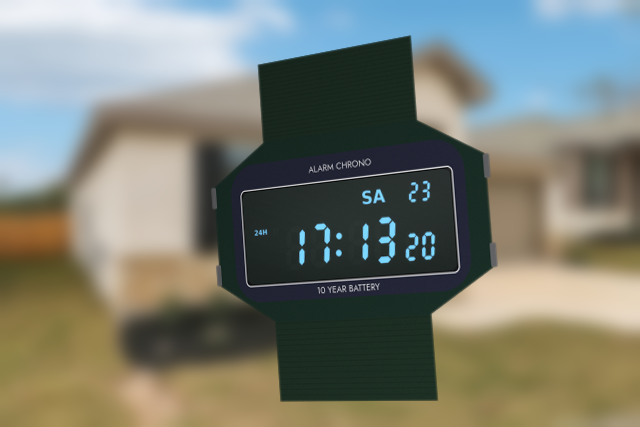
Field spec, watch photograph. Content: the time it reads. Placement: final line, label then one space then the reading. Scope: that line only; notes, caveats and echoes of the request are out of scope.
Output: 17:13:20
